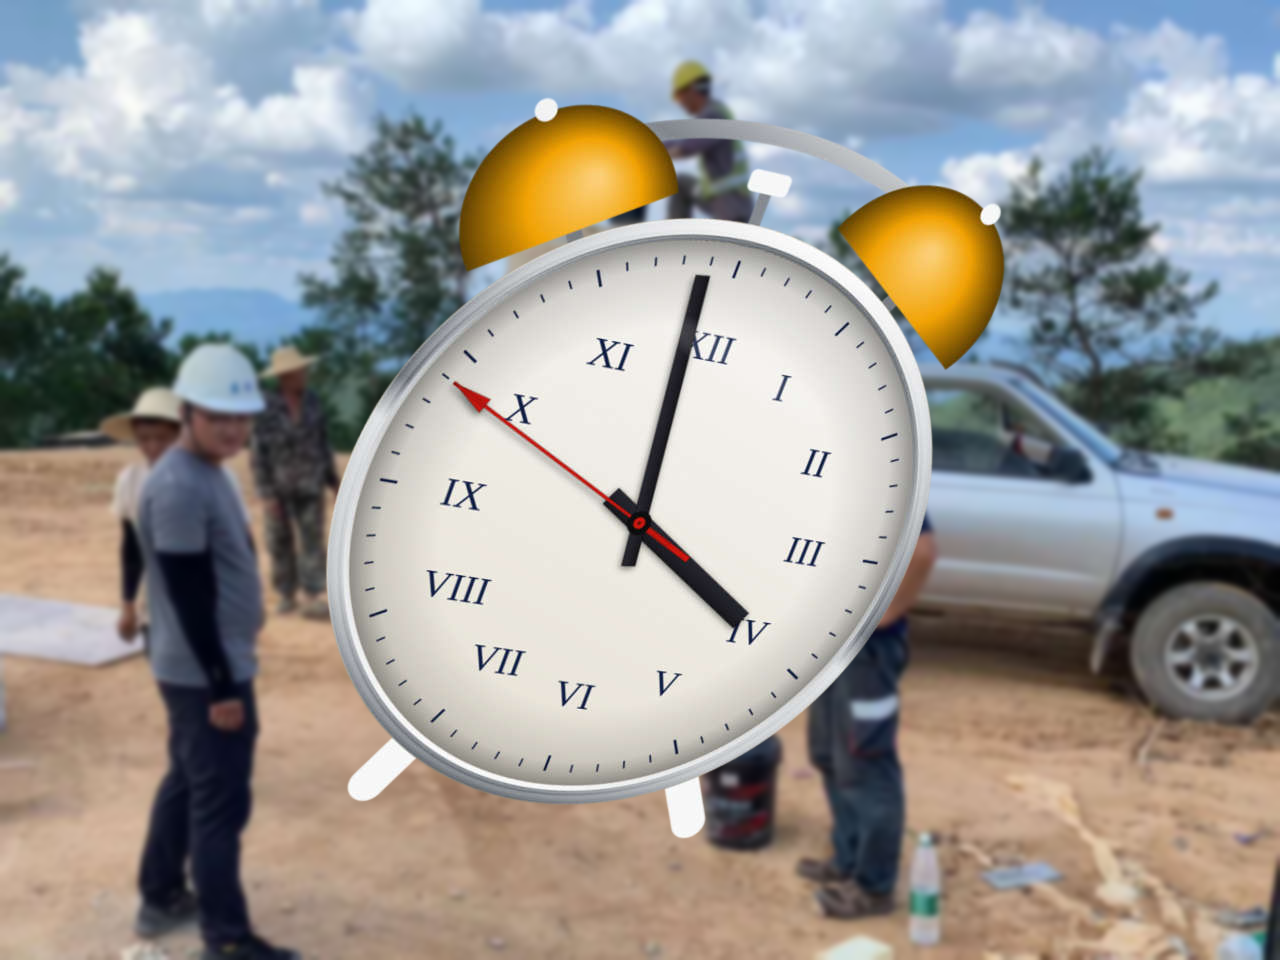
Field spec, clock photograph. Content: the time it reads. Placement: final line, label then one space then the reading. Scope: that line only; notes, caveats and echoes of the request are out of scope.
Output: 3:58:49
